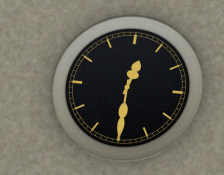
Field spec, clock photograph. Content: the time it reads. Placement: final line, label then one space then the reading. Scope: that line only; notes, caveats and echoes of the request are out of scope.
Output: 12:30
